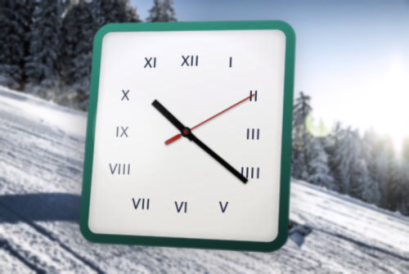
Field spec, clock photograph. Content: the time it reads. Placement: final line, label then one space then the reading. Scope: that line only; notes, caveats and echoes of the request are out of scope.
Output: 10:21:10
